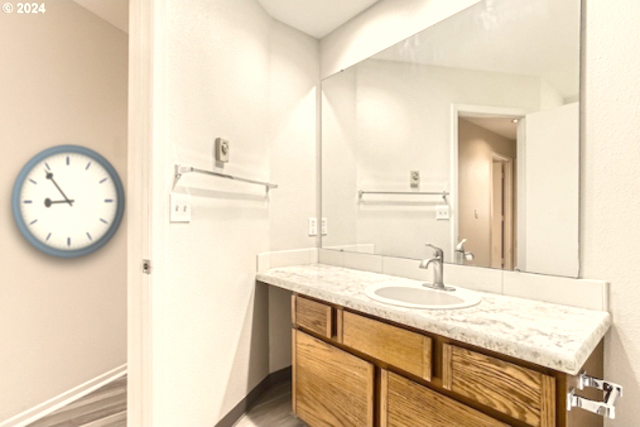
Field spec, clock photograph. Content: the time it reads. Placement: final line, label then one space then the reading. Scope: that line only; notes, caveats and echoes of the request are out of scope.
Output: 8:54
